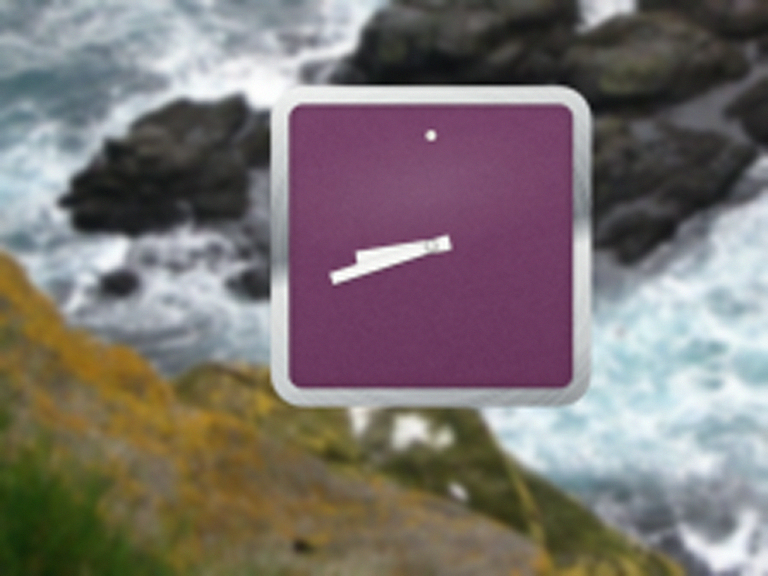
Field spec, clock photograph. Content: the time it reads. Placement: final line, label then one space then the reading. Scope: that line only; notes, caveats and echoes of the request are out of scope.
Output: 8:42
